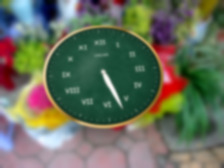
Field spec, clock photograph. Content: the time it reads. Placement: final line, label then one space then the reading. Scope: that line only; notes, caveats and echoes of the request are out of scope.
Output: 5:27
